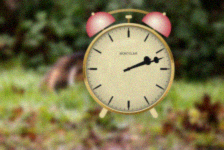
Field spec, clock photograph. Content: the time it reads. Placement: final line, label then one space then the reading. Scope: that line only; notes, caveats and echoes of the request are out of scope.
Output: 2:12
